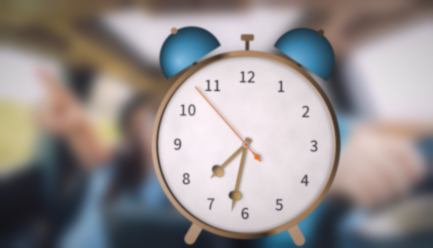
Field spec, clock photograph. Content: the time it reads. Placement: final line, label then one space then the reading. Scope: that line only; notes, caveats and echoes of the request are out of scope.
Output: 7:31:53
